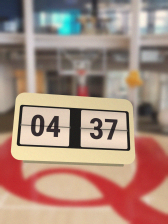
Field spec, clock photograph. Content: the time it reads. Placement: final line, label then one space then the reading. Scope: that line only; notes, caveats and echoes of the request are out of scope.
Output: 4:37
